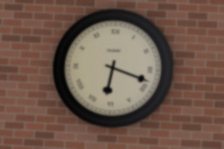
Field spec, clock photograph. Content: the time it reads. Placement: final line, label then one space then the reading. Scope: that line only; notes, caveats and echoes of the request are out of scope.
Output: 6:18
